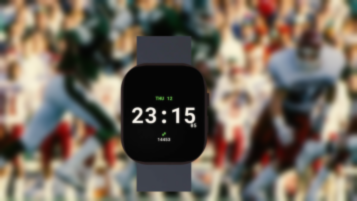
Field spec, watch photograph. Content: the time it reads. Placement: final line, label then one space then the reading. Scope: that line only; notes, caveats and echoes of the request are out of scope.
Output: 23:15
